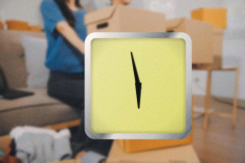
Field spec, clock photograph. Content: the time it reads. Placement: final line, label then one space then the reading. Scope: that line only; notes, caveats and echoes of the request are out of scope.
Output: 5:58
